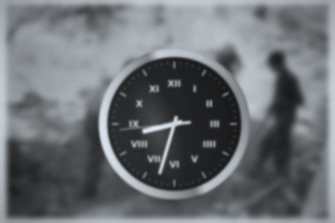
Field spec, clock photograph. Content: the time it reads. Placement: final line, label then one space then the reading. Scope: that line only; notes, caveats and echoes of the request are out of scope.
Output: 8:32:44
